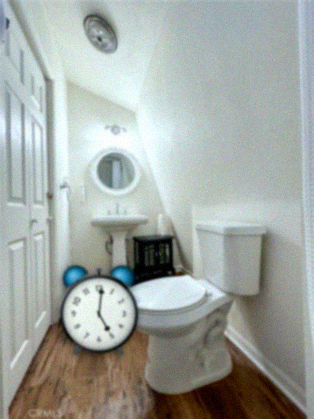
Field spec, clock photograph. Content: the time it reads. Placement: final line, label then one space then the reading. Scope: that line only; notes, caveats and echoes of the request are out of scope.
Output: 5:01
